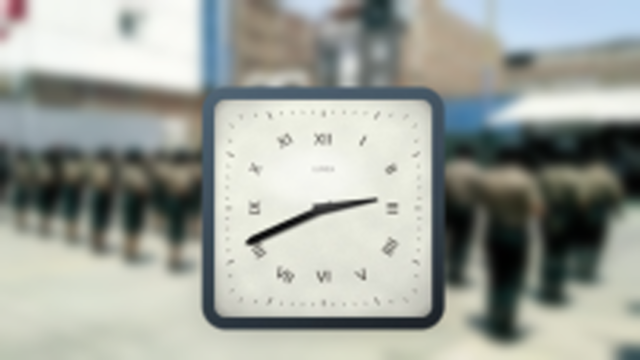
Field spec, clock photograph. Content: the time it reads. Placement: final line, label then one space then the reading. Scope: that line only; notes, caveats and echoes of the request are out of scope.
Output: 2:41
